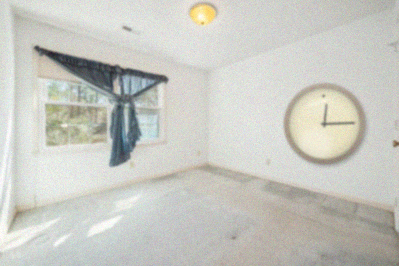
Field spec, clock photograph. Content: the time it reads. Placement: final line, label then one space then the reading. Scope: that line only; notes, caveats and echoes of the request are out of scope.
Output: 12:15
